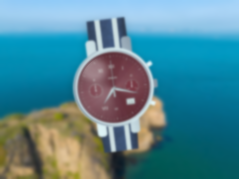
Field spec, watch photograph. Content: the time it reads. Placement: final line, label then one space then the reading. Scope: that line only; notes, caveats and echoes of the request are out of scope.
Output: 7:18
